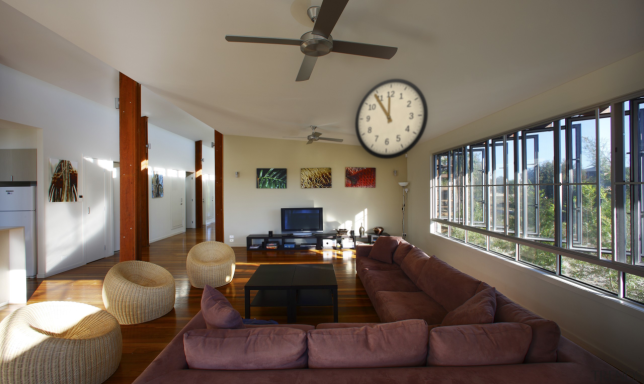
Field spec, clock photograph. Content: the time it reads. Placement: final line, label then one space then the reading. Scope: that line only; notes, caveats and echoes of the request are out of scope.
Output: 11:54
